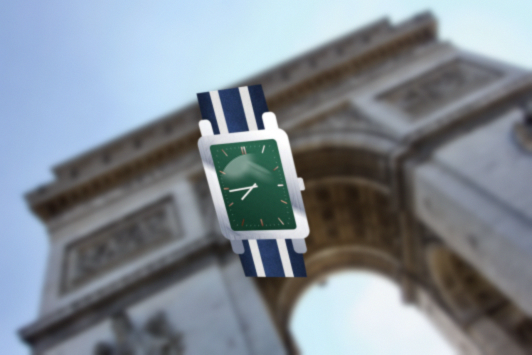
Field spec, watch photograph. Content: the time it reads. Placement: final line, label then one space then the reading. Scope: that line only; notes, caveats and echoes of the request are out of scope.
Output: 7:44
